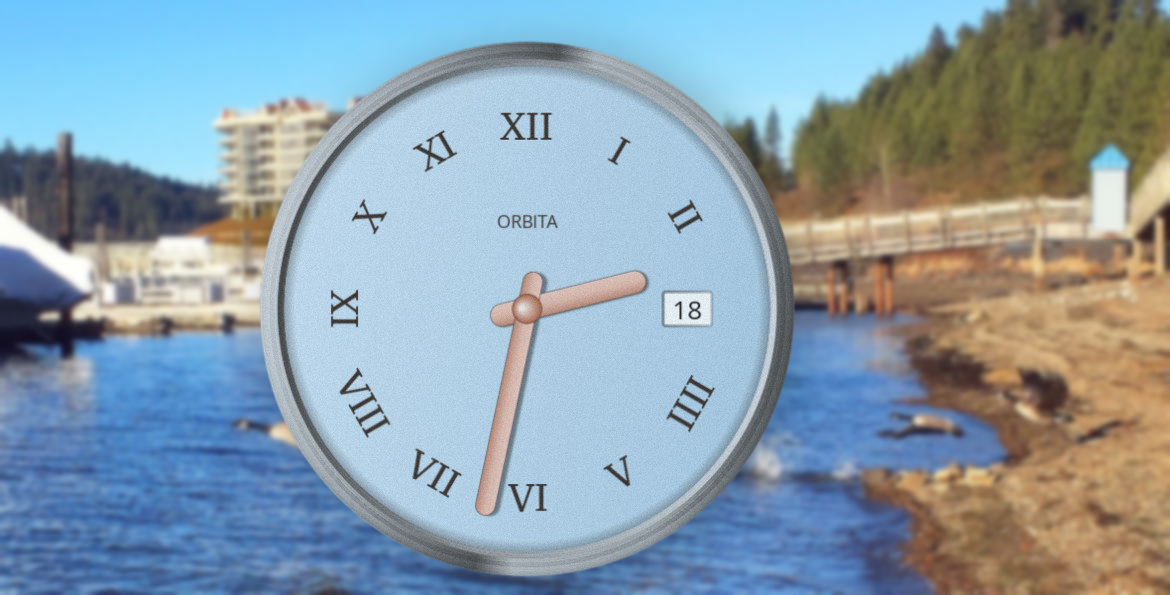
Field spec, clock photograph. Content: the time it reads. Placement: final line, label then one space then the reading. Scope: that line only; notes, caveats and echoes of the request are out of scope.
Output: 2:32
